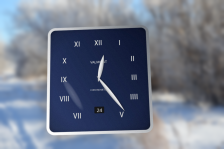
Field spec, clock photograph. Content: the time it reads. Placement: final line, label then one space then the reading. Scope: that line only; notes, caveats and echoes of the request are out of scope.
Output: 12:24
